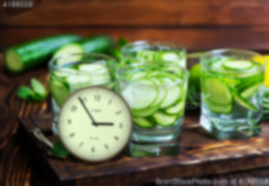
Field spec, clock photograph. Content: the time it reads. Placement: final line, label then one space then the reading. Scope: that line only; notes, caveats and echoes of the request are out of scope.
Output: 2:54
